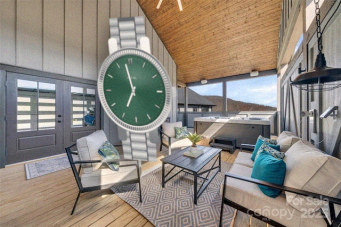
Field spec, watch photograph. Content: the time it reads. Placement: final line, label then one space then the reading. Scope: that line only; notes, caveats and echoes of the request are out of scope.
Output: 6:58
